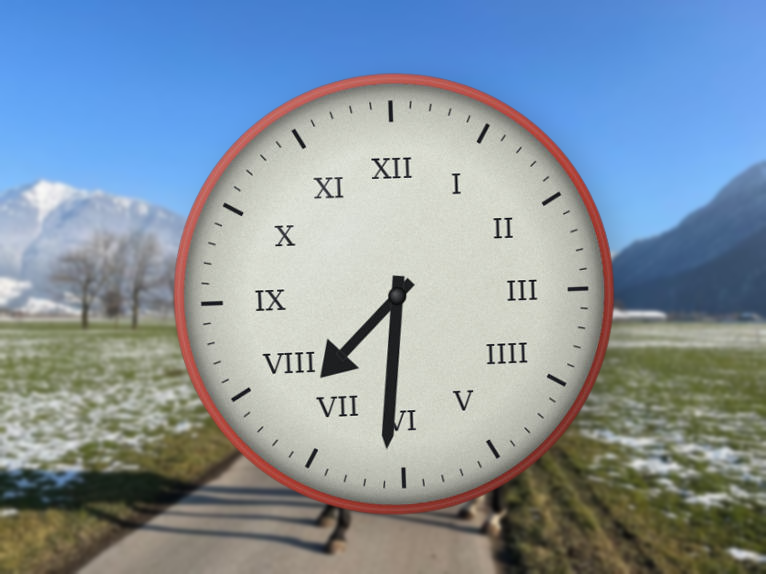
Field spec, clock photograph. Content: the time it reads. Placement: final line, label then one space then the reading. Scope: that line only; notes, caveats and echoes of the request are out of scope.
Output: 7:31
